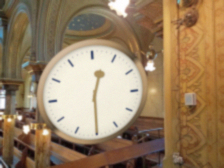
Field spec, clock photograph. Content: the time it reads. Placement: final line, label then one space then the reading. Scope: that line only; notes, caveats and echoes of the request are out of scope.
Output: 12:30
